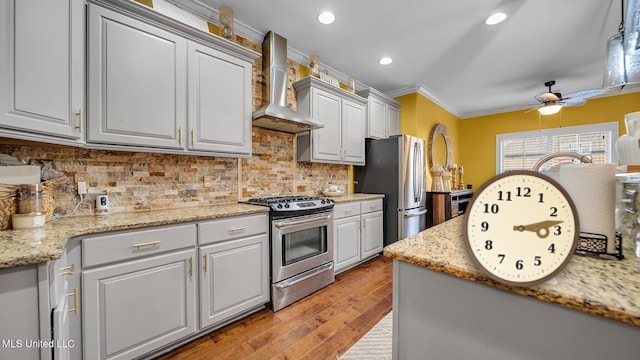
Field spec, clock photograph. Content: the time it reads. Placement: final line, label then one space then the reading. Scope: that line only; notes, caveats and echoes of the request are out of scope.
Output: 3:13
